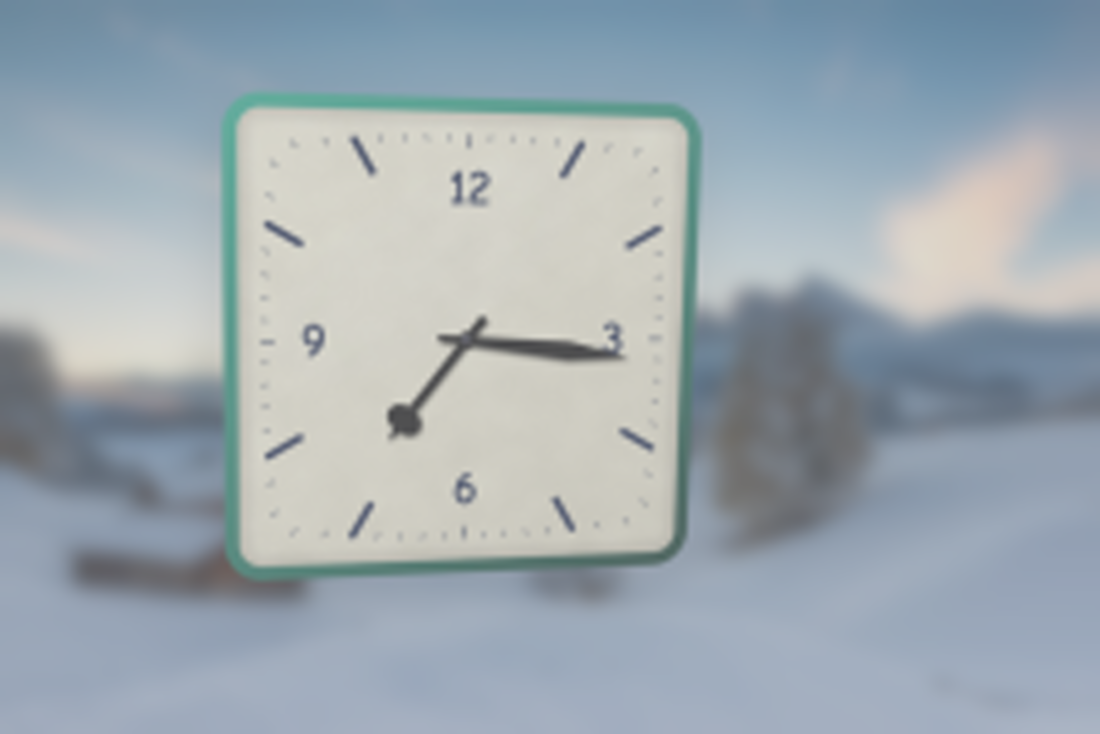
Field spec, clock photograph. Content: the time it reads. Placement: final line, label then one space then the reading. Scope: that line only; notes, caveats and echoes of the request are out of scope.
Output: 7:16
